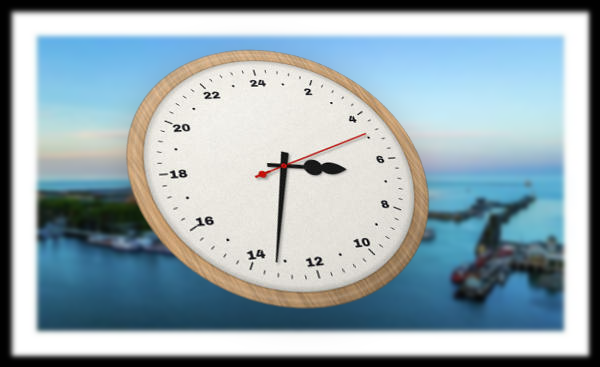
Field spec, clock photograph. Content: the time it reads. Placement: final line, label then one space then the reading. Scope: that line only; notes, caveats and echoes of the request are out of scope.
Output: 6:33:12
